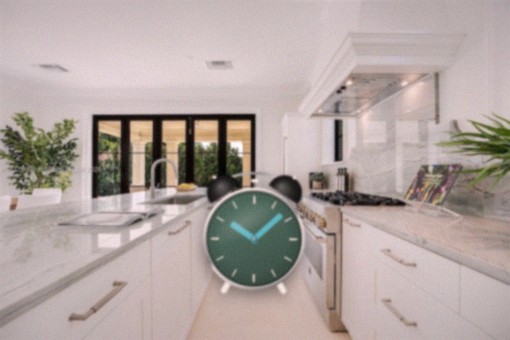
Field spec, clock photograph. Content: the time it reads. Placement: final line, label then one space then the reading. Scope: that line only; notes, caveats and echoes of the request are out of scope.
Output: 10:08
